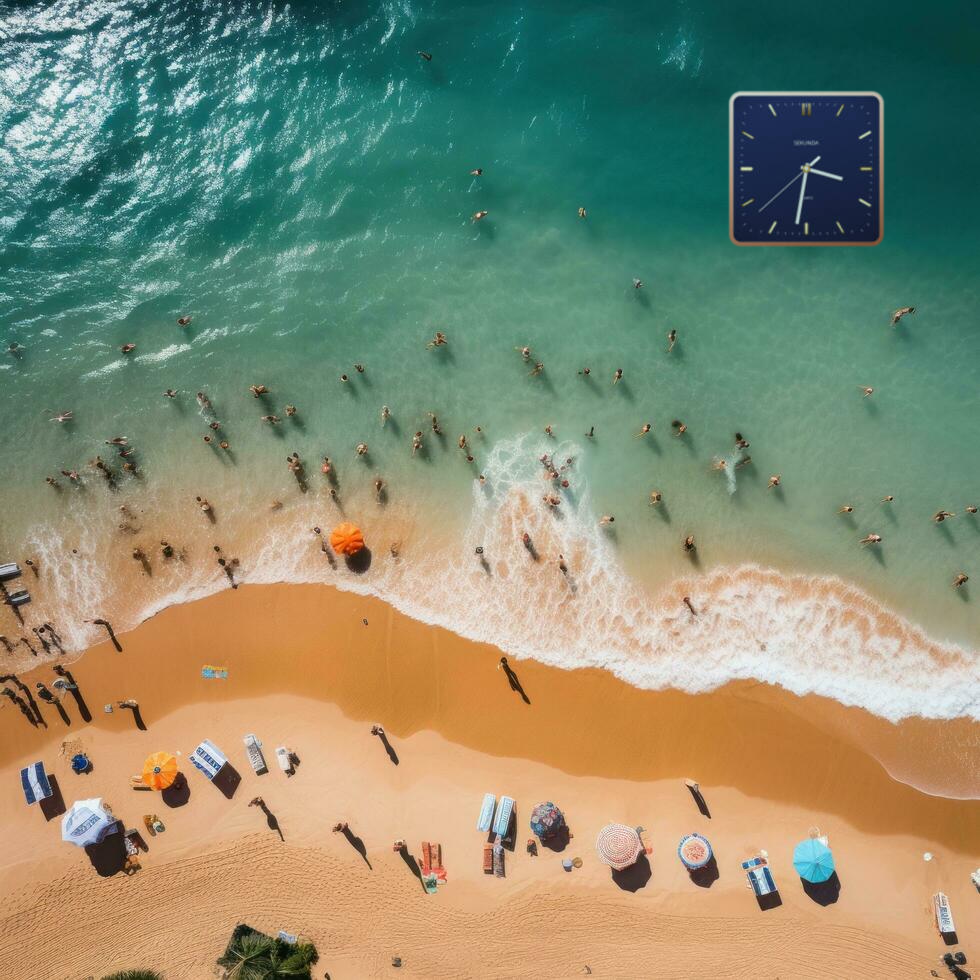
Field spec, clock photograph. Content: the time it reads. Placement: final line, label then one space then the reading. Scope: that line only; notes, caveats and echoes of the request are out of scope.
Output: 3:31:38
